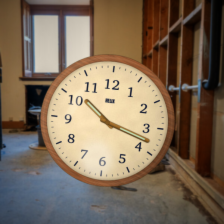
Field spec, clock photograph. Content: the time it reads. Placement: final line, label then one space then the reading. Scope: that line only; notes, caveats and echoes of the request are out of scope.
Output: 10:18
